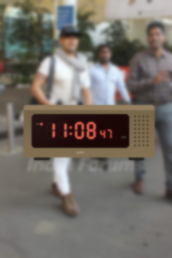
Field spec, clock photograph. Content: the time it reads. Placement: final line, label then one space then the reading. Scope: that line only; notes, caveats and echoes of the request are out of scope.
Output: 11:08
